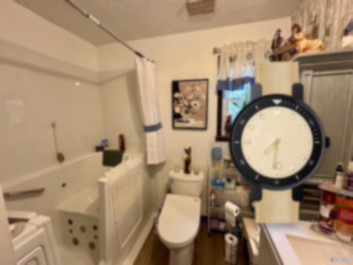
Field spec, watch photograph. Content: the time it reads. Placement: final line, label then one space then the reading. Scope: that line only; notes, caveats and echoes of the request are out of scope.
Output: 7:31
